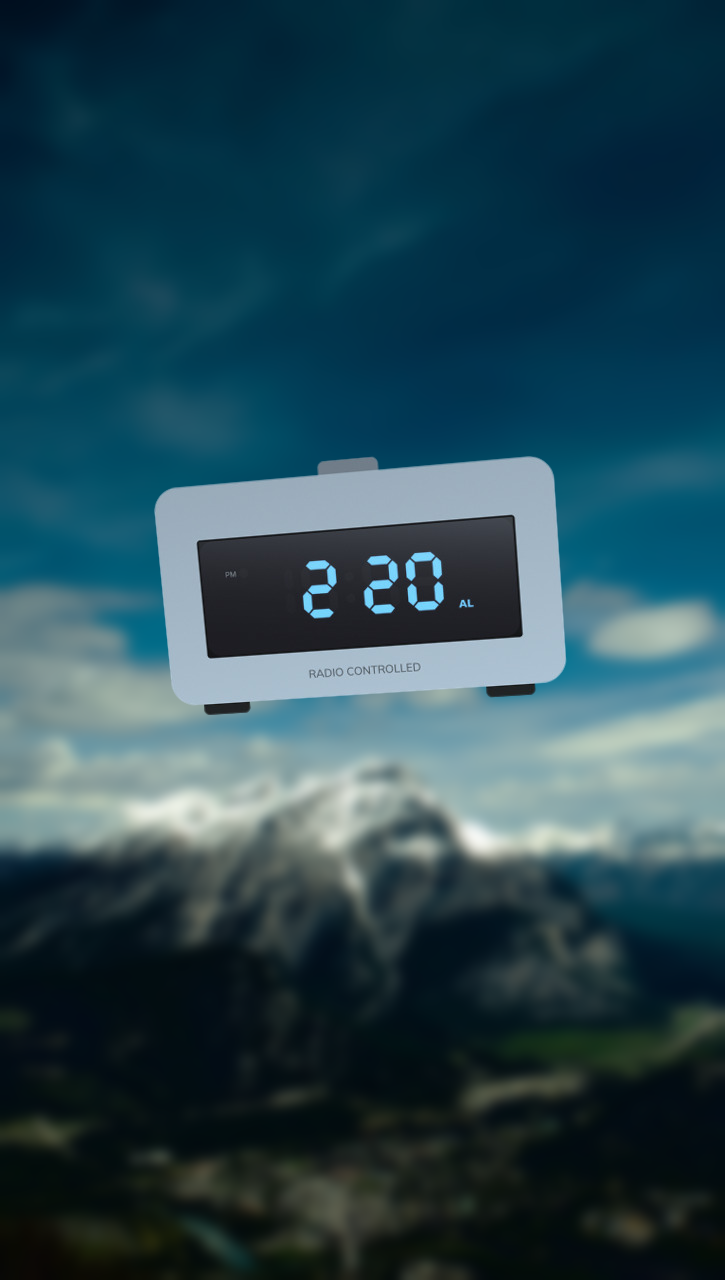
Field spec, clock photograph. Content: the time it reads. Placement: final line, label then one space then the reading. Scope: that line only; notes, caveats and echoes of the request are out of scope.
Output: 2:20
